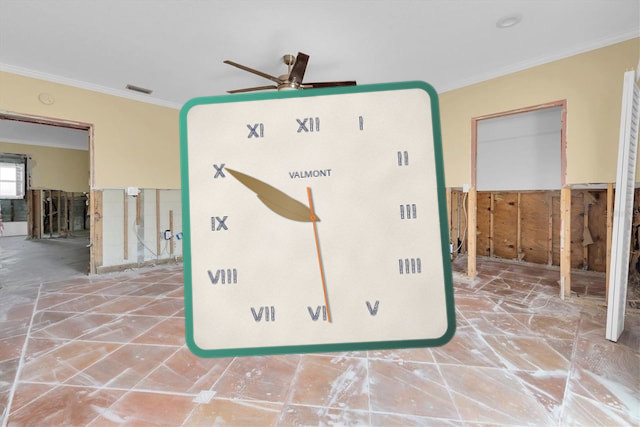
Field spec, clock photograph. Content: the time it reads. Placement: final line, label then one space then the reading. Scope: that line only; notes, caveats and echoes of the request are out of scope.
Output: 9:50:29
